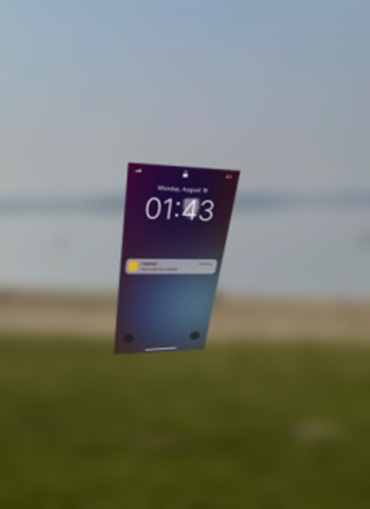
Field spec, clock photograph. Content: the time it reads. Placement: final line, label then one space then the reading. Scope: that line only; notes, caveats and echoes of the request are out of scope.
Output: 1:43
